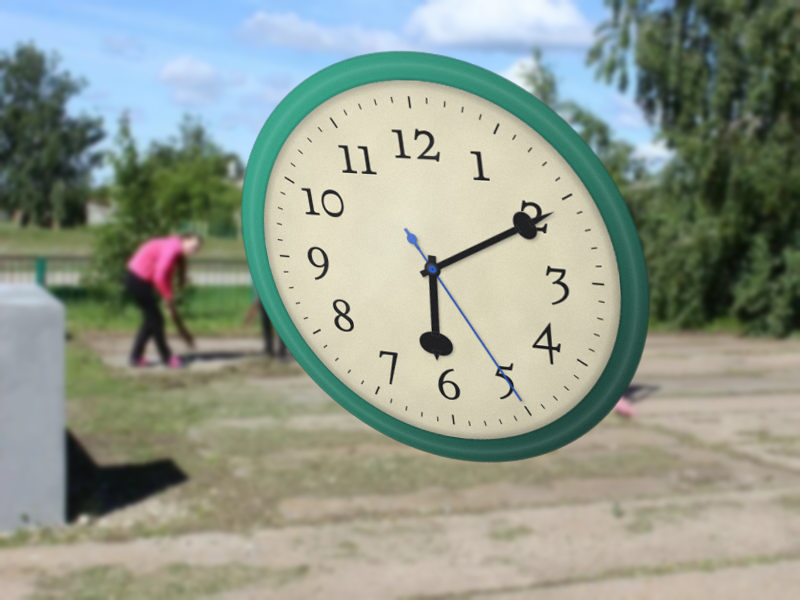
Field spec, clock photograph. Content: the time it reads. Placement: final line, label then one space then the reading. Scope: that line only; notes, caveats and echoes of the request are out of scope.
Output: 6:10:25
